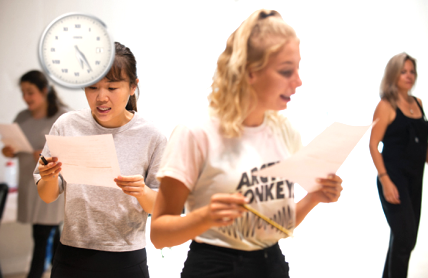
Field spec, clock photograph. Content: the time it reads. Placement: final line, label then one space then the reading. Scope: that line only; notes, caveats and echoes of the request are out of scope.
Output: 5:24
